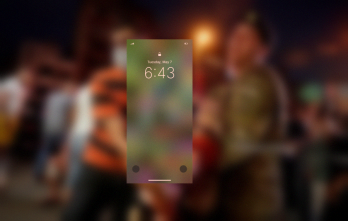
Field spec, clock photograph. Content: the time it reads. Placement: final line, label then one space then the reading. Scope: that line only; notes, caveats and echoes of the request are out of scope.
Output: 6:43
